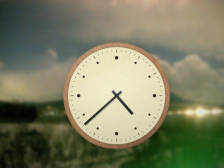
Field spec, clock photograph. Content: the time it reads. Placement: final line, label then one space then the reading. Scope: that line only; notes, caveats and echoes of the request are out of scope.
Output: 4:38
